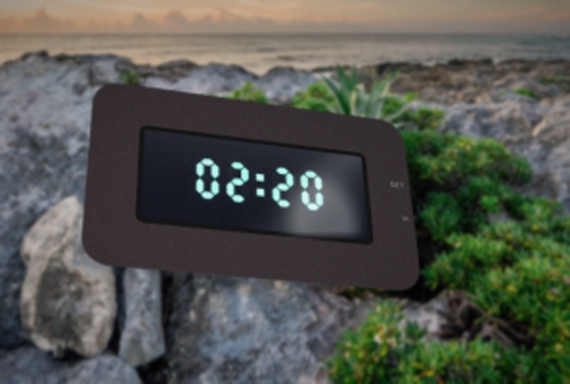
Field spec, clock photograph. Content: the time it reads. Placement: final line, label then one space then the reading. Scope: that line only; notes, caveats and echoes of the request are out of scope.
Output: 2:20
